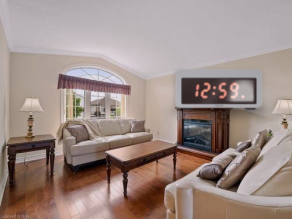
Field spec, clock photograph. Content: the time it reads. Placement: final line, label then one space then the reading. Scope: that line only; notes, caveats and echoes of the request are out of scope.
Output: 12:59
